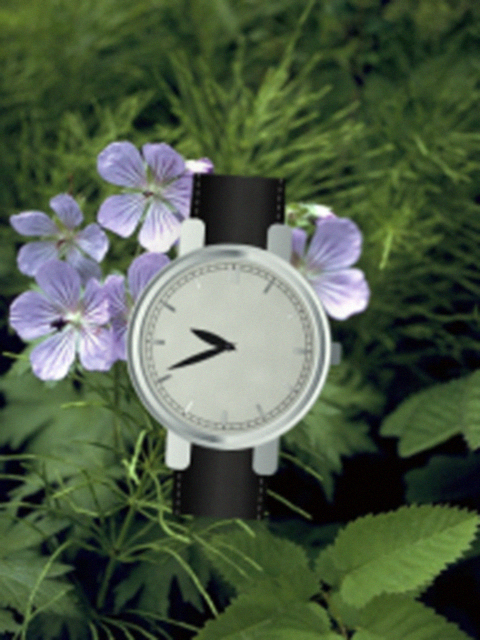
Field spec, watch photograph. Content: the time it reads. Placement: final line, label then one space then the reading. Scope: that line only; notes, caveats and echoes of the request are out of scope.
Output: 9:41
